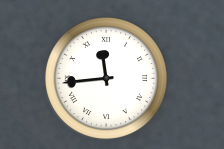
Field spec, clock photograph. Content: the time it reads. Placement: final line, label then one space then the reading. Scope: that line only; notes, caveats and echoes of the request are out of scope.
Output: 11:44
